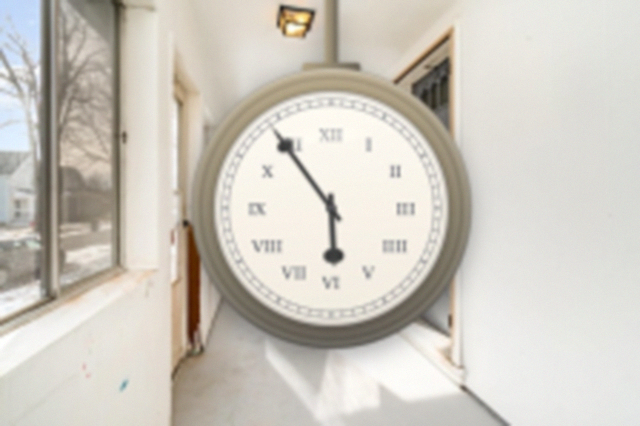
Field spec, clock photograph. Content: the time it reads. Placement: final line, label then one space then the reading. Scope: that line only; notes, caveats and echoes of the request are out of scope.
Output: 5:54
